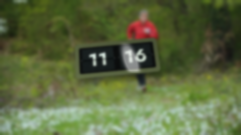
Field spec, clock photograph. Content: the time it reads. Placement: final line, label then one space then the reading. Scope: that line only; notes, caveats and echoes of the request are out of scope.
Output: 11:16
